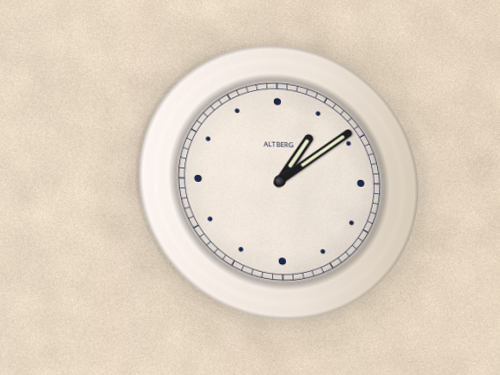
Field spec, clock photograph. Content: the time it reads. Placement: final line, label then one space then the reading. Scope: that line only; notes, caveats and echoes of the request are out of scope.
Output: 1:09
